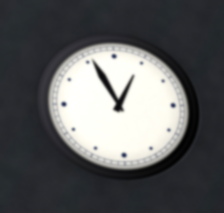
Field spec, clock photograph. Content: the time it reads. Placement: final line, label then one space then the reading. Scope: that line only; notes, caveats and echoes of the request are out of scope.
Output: 12:56
